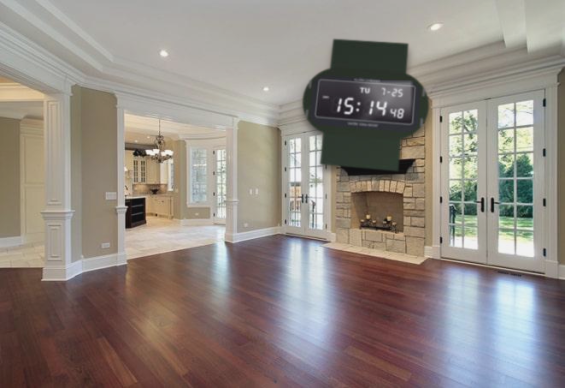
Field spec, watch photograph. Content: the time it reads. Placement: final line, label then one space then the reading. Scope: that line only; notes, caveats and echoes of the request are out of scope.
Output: 15:14:48
